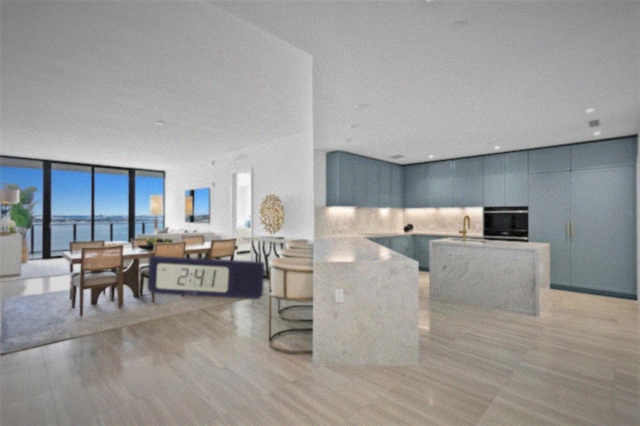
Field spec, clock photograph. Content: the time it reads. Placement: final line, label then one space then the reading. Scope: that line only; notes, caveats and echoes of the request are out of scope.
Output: 2:41
